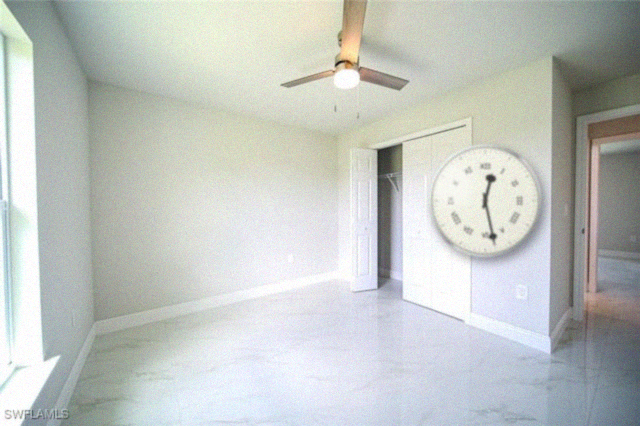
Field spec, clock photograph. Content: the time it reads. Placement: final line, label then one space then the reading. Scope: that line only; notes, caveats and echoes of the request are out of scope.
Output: 12:28
